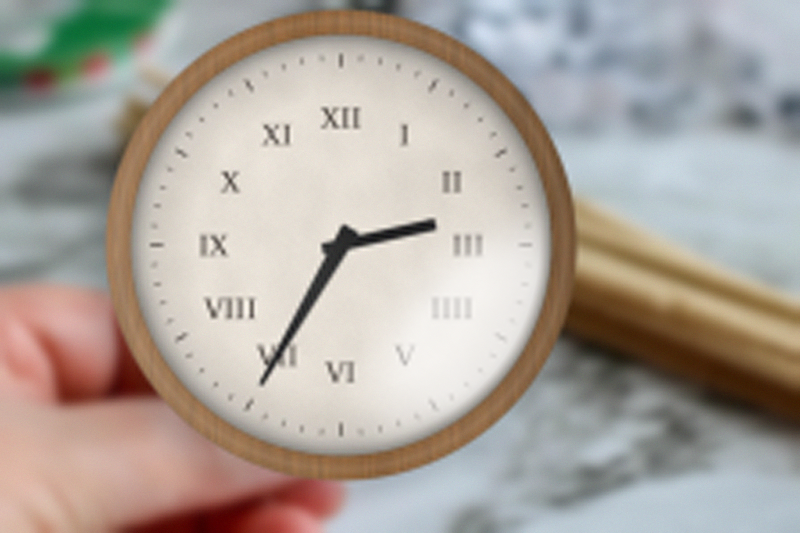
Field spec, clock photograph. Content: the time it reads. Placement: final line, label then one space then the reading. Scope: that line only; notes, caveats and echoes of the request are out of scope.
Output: 2:35
